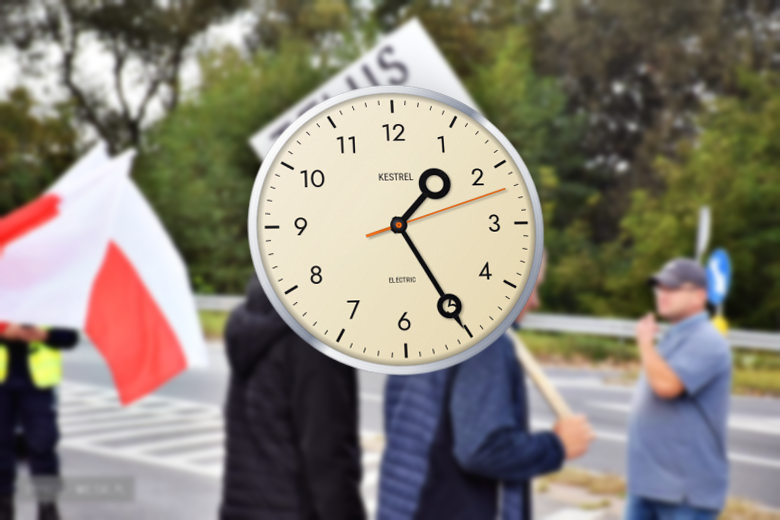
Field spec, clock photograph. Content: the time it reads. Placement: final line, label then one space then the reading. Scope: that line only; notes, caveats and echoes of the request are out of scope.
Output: 1:25:12
